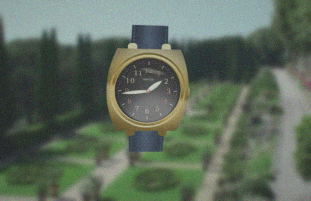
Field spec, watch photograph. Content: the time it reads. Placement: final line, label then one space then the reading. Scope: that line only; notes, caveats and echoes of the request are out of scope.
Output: 1:44
